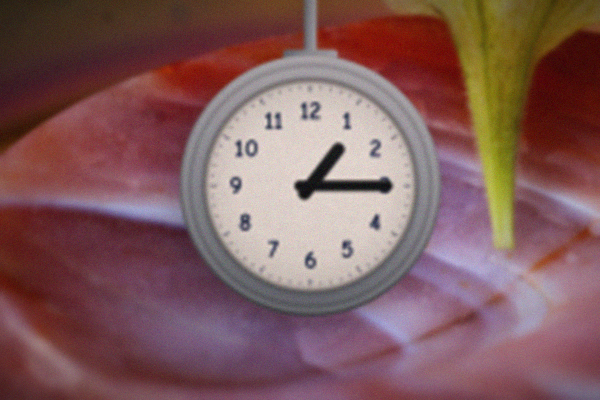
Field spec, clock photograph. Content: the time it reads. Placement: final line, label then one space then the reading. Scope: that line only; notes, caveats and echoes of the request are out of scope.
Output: 1:15
